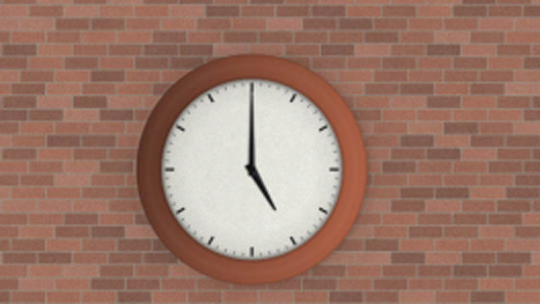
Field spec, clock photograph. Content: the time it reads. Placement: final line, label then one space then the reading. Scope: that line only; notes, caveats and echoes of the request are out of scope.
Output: 5:00
